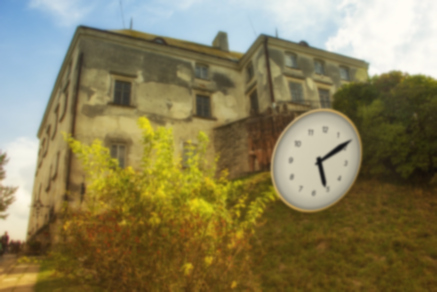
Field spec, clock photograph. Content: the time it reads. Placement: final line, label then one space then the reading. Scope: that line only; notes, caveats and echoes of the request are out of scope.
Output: 5:09
